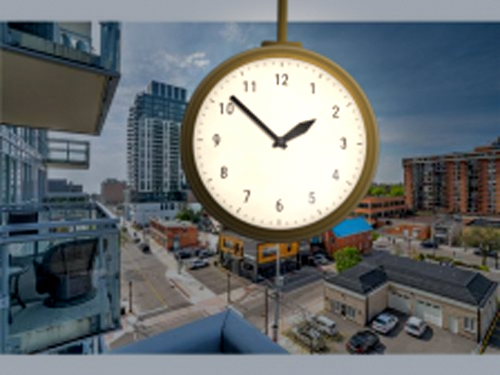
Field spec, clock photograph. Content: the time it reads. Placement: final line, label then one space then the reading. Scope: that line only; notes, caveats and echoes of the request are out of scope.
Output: 1:52
